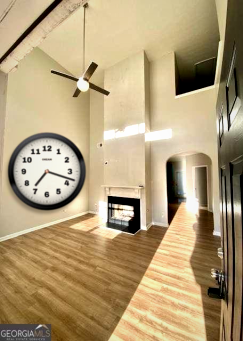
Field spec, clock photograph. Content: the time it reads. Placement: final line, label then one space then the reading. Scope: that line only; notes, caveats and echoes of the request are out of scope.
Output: 7:18
